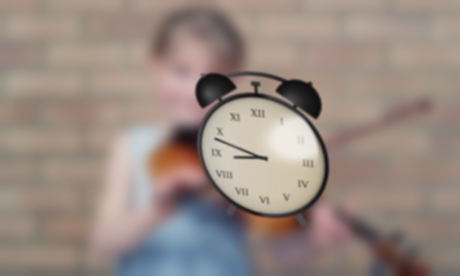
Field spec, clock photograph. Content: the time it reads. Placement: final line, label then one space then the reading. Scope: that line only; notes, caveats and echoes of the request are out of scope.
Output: 8:48
